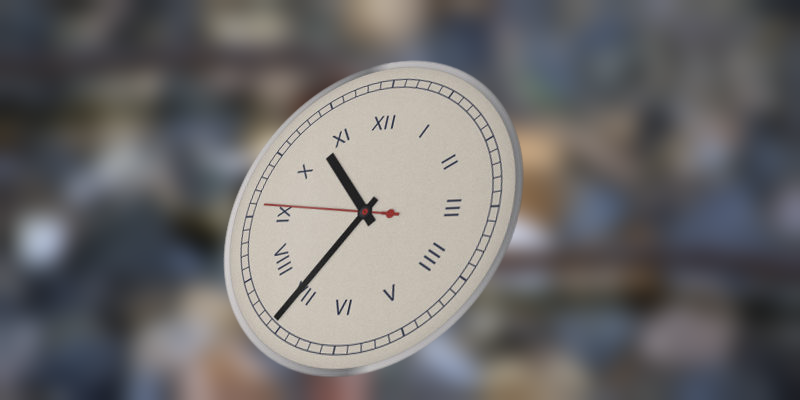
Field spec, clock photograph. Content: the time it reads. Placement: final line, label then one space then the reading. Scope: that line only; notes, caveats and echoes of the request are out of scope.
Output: 10:35:46
